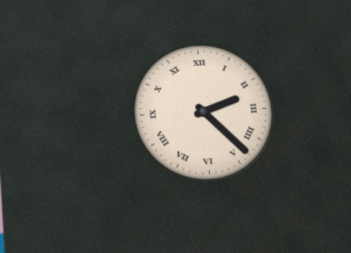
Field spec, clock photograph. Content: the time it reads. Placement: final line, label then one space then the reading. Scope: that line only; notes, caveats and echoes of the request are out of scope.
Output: 2:23
